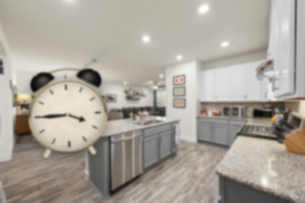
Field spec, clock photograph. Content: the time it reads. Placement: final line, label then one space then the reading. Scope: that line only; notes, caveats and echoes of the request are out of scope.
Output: 3:45
